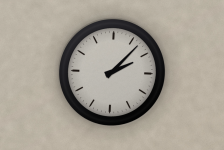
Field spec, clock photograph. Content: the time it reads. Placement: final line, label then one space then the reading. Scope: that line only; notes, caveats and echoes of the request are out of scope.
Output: 2:07
